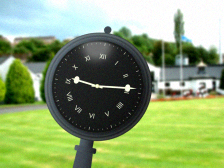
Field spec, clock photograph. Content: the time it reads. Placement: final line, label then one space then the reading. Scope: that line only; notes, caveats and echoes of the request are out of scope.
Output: 9:14
